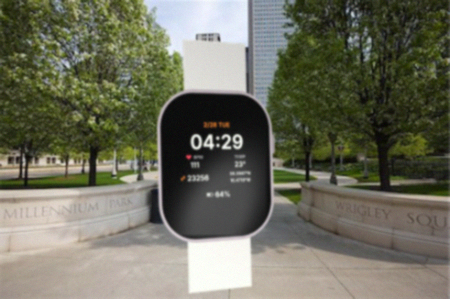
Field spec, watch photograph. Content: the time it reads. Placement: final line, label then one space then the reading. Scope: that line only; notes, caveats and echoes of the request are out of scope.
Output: 4:29
